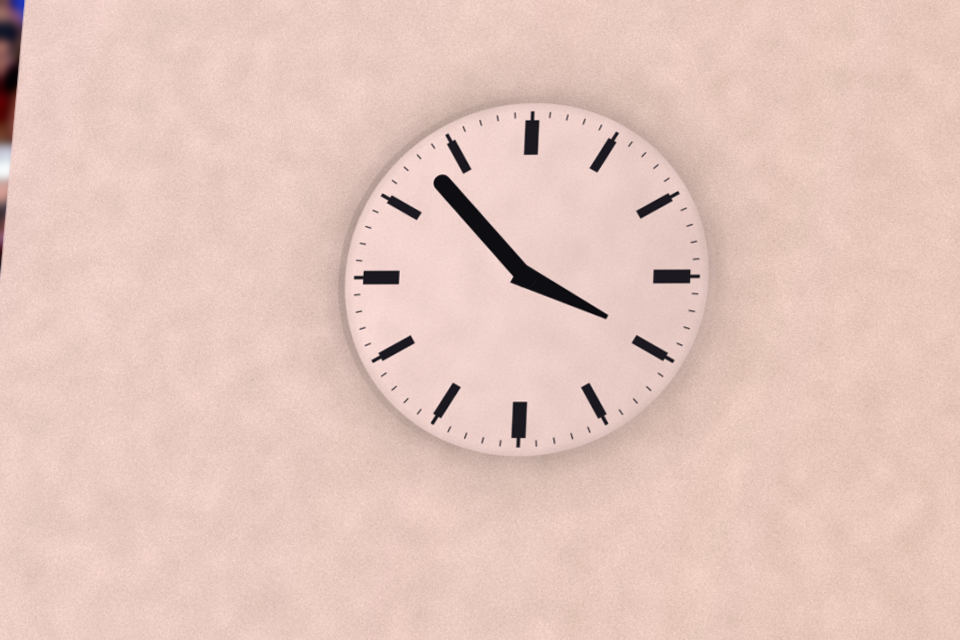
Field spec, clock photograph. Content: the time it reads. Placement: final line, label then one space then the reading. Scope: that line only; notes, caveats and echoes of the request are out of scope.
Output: 3:53
